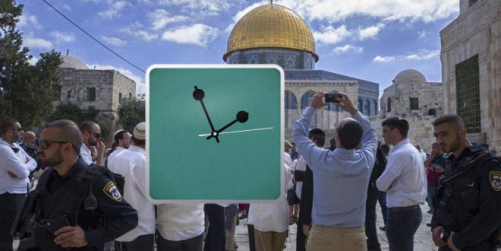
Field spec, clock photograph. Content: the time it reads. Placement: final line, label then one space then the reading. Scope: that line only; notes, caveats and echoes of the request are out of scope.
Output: 1:56:14
